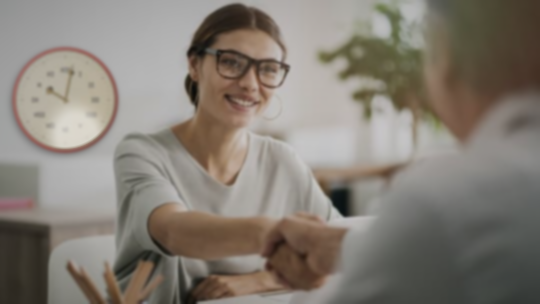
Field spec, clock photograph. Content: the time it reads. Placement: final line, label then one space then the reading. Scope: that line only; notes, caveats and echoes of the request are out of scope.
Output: 10:02
